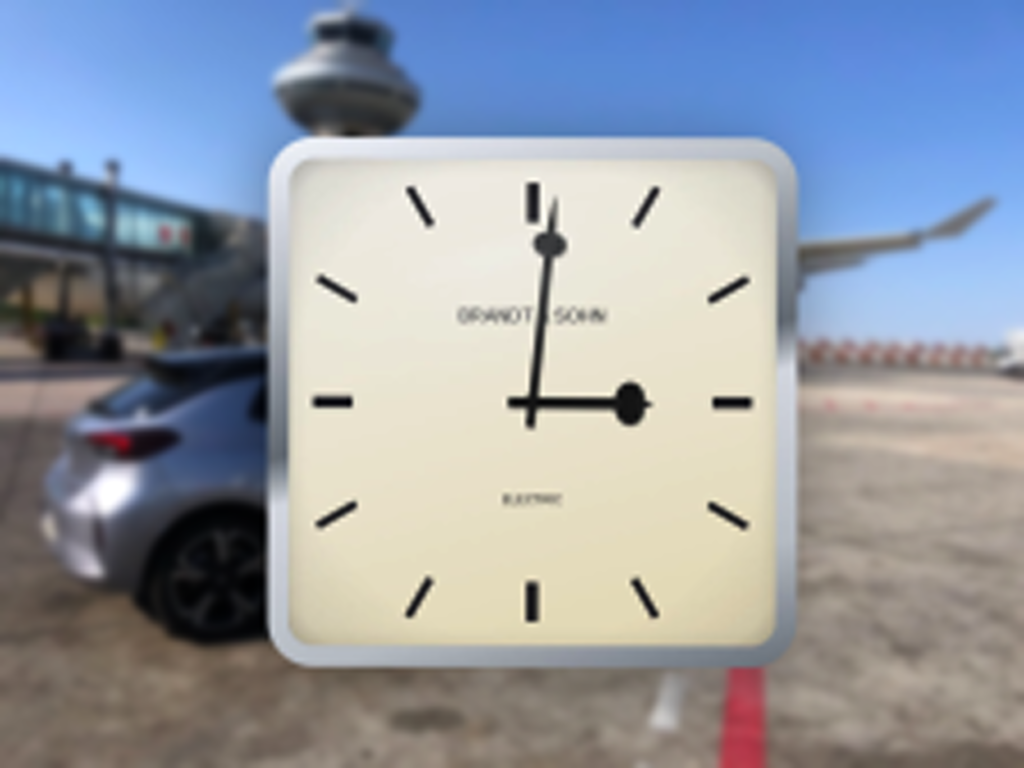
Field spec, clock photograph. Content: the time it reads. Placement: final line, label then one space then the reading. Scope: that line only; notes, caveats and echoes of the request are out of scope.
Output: 3:01
